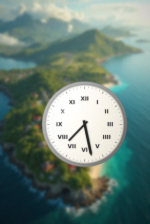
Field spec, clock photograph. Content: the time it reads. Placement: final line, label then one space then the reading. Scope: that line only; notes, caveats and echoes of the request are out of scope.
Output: 7:28
